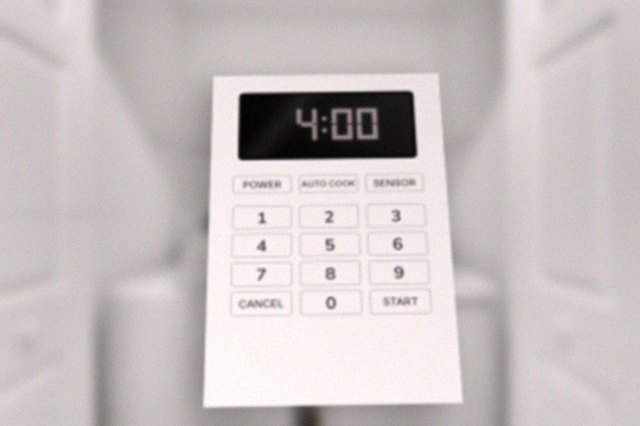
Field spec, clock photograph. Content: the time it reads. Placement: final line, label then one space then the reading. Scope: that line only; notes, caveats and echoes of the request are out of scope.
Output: 4:00
